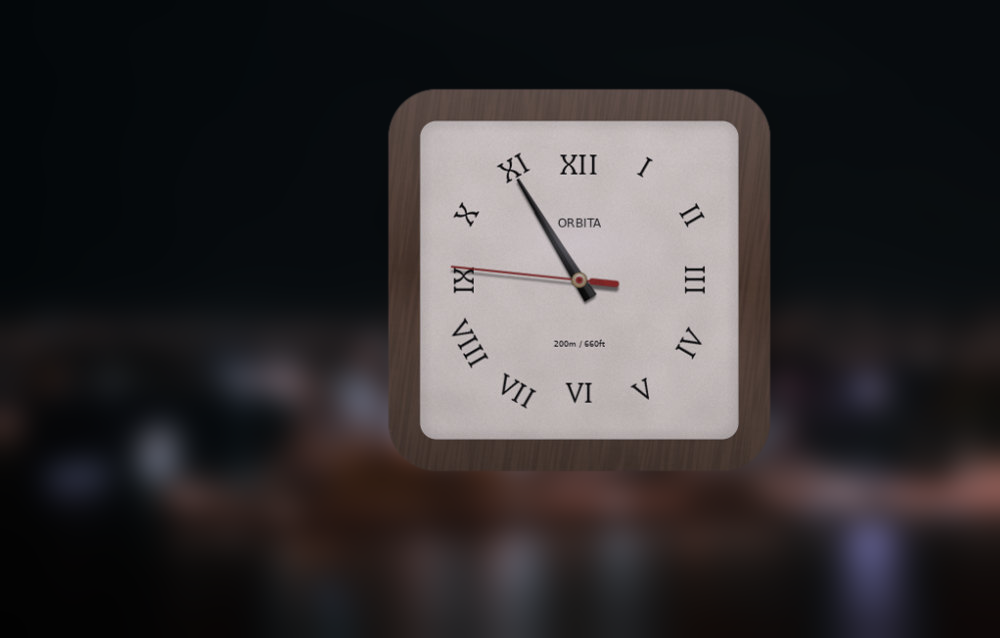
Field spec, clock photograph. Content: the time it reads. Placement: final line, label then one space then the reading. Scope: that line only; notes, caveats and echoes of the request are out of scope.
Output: 10:54:46
